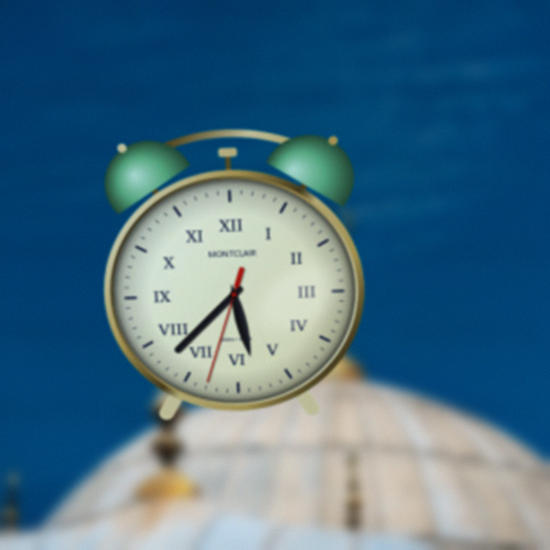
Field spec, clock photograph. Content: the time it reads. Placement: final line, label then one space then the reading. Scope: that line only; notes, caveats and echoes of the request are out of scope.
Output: 5:37:33
